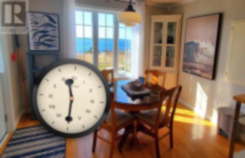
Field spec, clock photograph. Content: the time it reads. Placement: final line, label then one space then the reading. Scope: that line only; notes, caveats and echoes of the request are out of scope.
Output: 11:30
